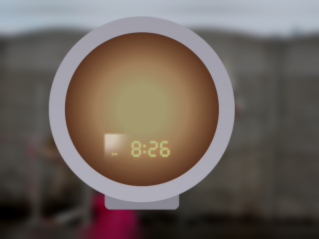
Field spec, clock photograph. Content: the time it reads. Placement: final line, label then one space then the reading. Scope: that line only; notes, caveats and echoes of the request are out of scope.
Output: 8:26
